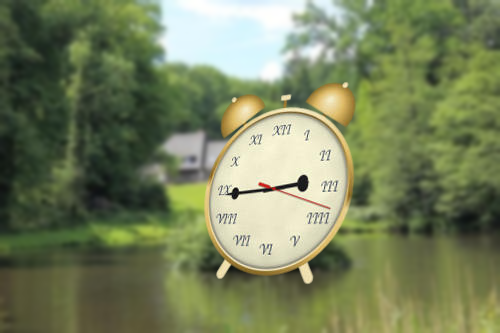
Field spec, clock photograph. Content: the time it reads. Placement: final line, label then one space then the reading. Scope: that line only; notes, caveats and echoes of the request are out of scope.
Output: 2:44:18
